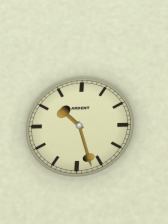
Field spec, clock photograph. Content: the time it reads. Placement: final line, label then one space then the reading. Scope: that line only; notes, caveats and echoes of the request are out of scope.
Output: 10:27
